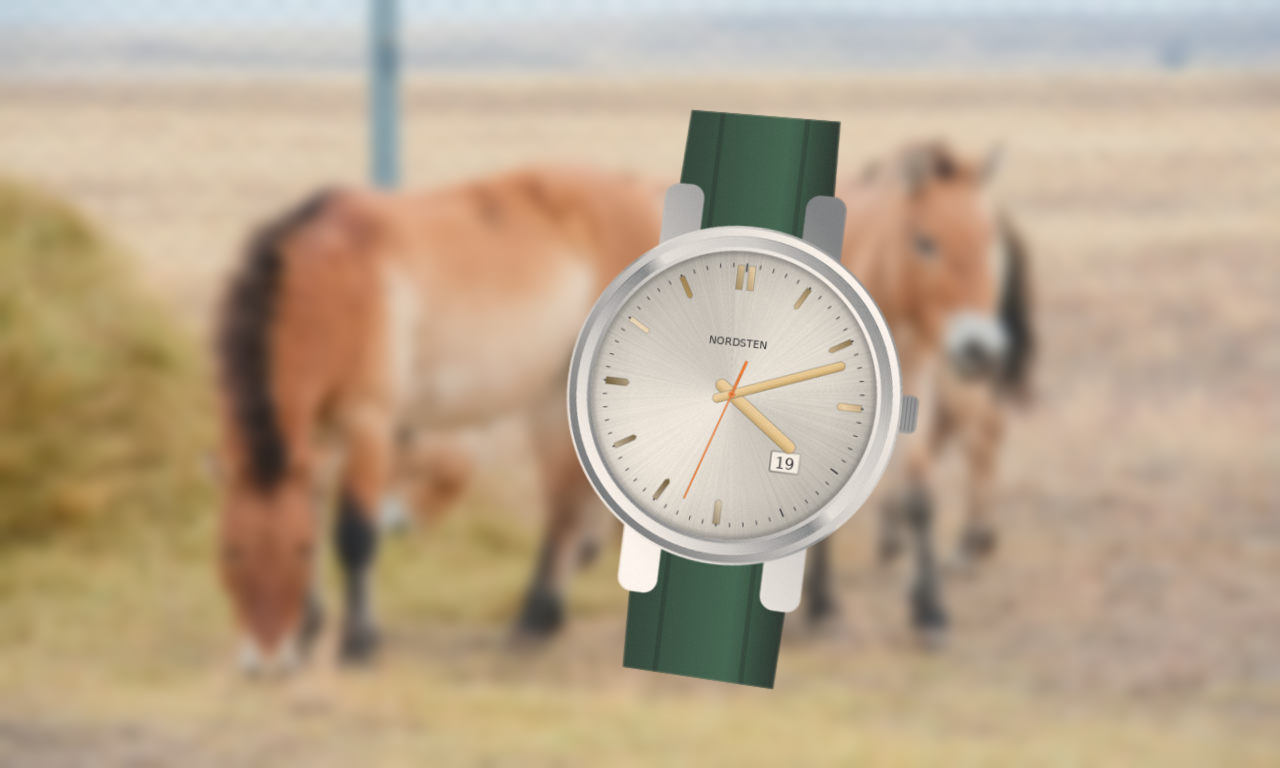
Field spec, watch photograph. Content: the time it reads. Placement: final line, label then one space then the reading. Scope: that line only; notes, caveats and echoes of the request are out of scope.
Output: 4:11:33
